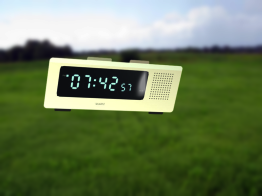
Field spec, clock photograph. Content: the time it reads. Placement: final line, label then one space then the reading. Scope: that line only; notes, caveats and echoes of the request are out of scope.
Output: 7:42:57
